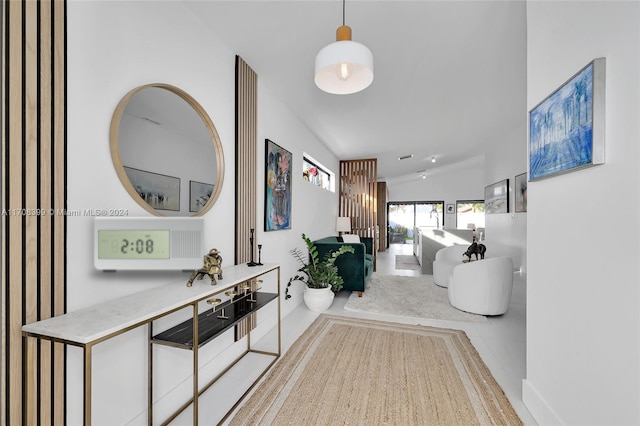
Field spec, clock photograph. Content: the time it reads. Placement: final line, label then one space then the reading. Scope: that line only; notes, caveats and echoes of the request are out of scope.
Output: 2:08
